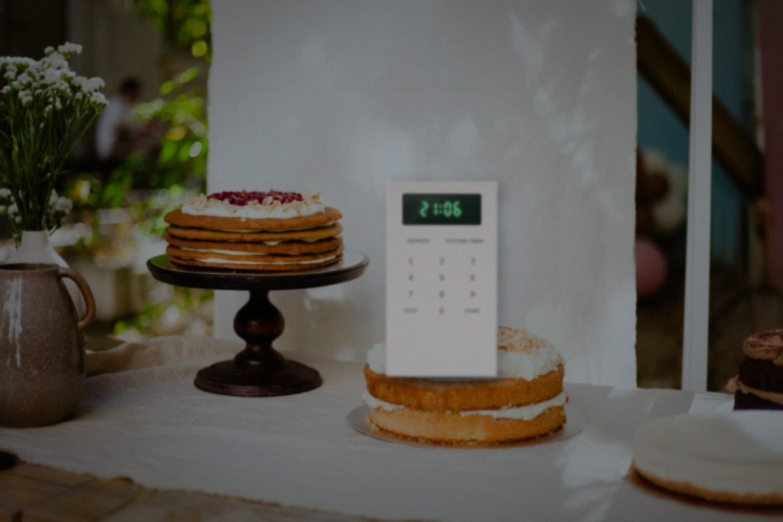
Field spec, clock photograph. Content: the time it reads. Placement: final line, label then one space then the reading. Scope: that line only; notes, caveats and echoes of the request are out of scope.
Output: 21:06
